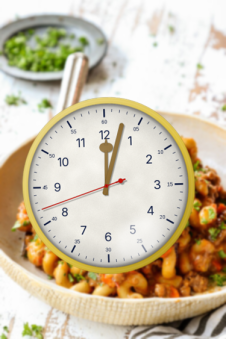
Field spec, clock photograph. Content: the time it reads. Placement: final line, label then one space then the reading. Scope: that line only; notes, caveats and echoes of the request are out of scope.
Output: 12:02:42
